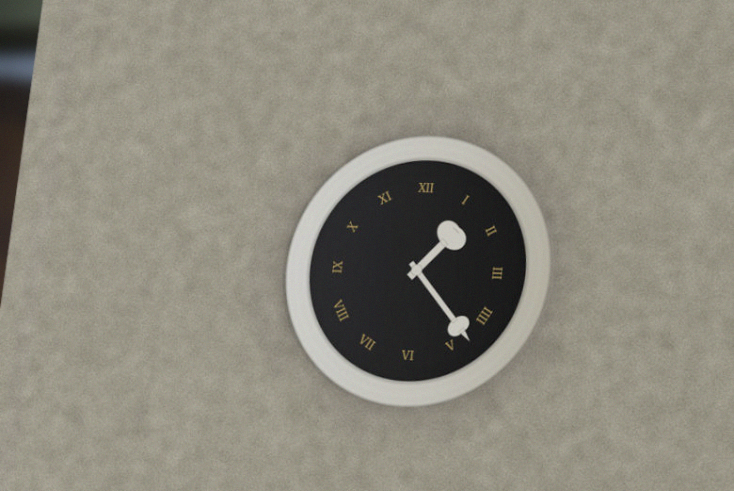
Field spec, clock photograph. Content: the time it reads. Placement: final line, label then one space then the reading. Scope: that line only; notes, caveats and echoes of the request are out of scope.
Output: 1:23
